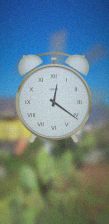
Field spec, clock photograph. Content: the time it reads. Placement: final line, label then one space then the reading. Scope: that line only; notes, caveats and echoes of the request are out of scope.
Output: 12:21
